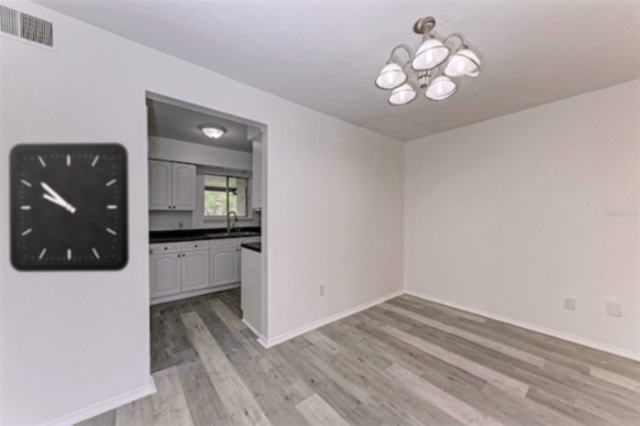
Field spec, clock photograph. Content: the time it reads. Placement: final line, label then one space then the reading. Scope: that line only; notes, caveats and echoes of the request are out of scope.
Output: 9:52
